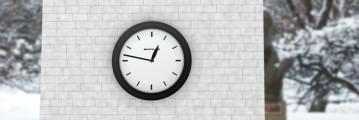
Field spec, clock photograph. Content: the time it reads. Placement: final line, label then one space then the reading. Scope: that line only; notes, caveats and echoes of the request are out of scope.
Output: 12:47
